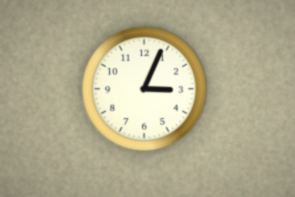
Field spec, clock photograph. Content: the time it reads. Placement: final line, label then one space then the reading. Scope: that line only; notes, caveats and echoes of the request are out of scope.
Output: 3:04
